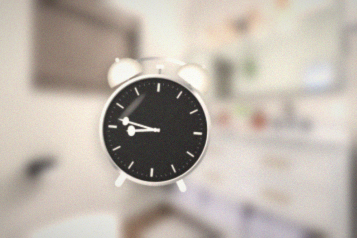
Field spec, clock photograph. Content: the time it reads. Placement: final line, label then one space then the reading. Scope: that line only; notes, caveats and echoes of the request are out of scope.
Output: 8:47
